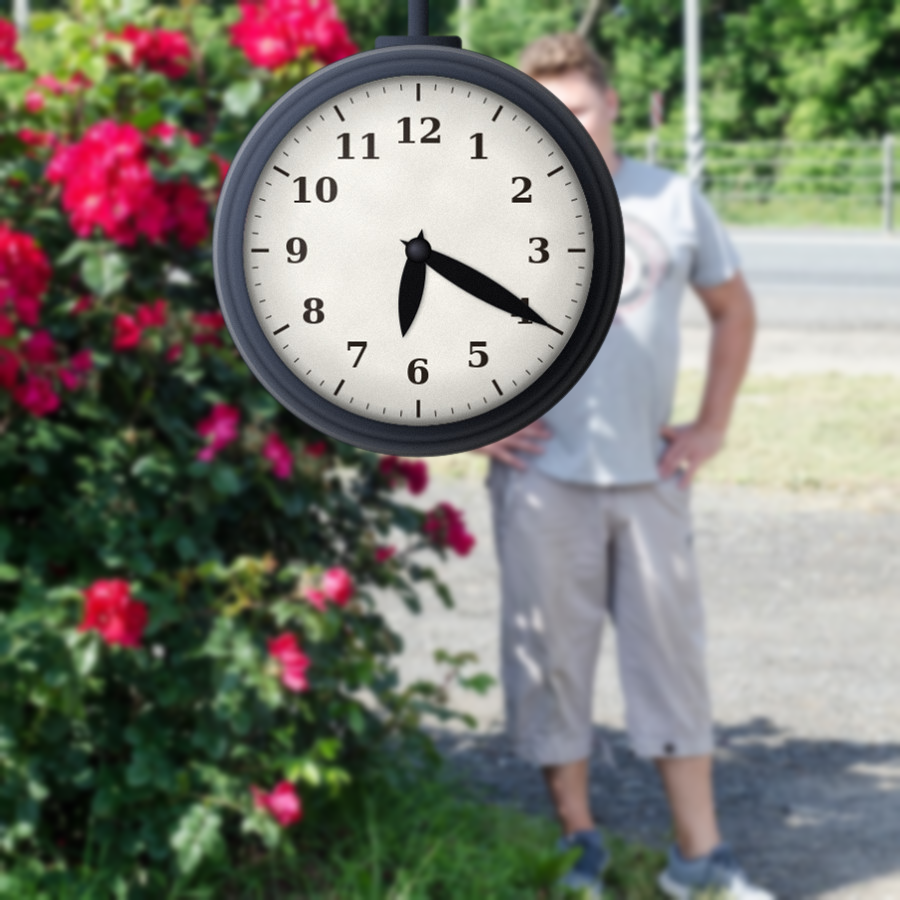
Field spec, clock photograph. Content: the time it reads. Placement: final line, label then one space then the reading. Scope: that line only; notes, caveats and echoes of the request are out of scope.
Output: 6:20
